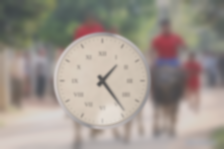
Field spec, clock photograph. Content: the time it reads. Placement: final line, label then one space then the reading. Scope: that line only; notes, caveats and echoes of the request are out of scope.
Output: 1:24
